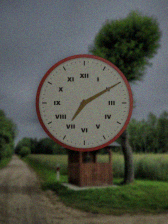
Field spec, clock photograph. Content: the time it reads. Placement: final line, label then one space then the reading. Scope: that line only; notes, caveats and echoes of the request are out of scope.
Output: 7:10
